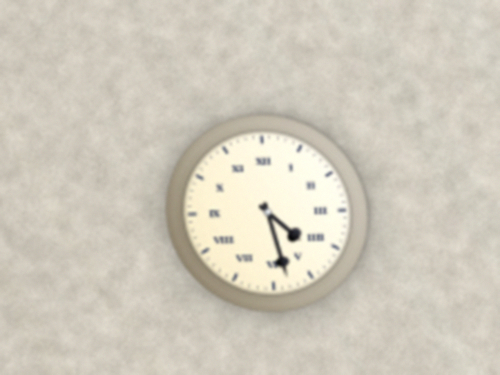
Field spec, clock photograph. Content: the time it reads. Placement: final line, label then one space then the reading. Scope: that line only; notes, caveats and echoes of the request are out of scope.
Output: 4:28
